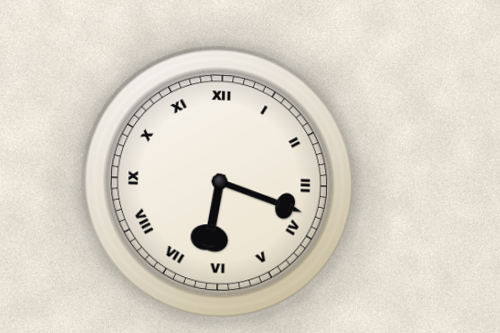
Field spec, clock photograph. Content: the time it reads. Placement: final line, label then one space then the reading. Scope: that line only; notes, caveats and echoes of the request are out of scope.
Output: 6:18
